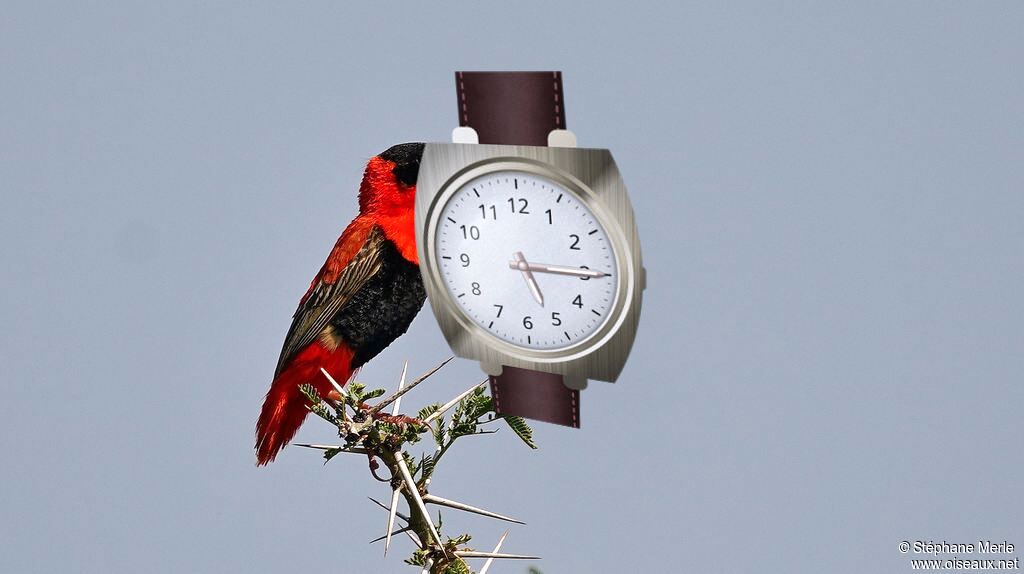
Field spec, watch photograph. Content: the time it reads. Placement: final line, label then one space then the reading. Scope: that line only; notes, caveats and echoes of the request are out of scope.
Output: 5:15
